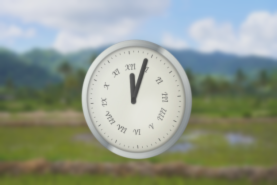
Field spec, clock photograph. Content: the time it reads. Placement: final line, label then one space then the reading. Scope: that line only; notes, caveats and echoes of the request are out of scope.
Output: 12:04
